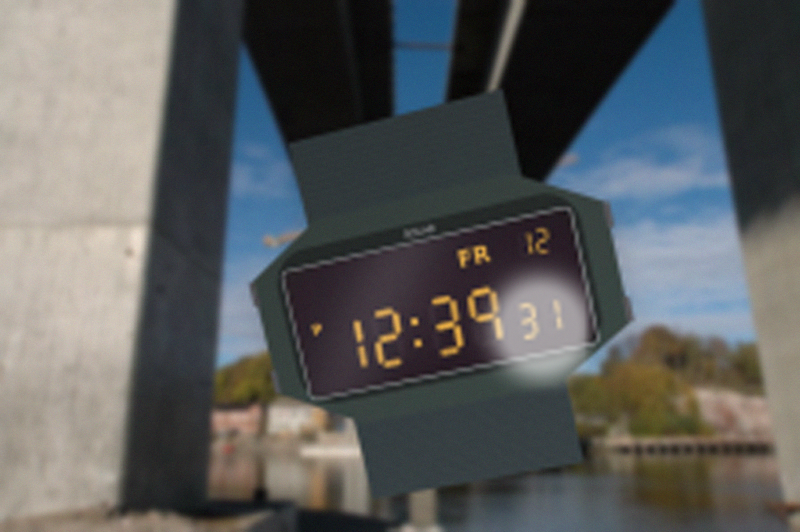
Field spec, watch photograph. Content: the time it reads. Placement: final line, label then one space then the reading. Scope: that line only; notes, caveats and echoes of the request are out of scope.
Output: 12:39:31
